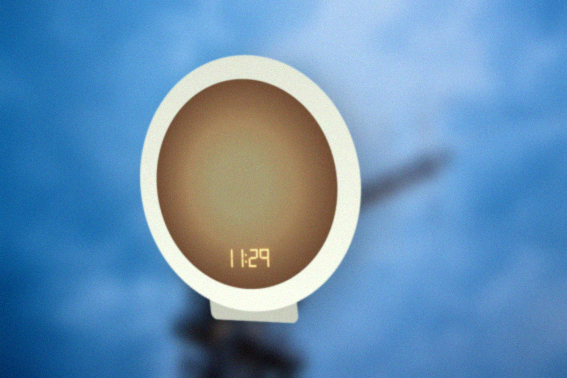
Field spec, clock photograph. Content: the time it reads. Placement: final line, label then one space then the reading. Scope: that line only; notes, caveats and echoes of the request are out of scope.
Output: 11:29
